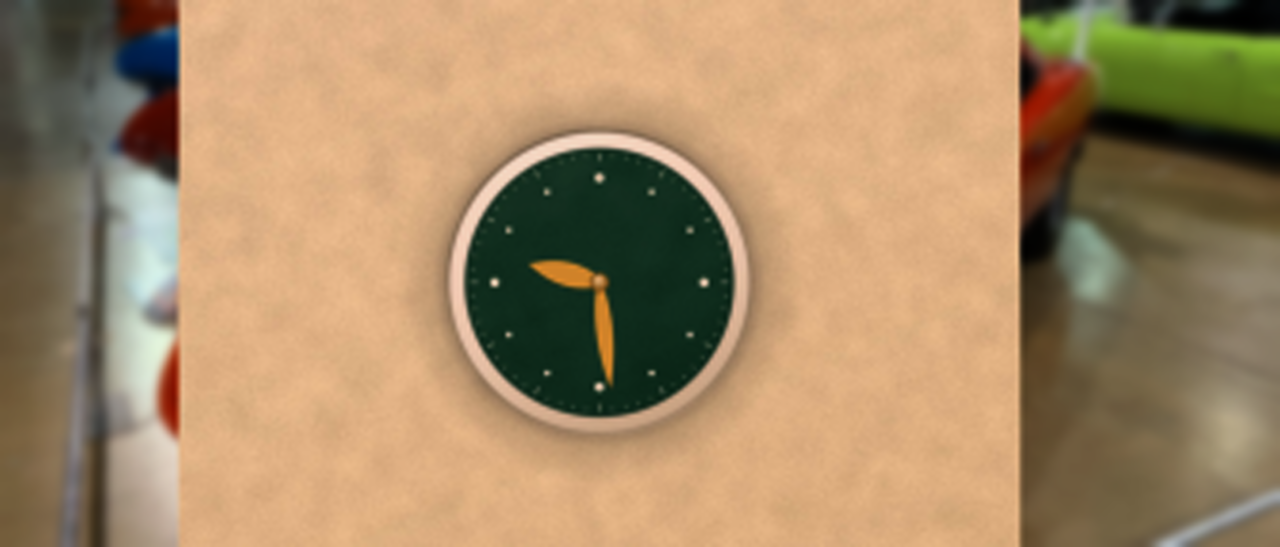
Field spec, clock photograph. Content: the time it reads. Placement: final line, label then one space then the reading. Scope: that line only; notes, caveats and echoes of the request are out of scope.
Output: 9:29
